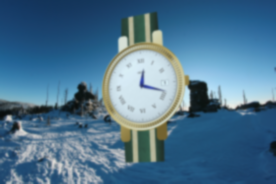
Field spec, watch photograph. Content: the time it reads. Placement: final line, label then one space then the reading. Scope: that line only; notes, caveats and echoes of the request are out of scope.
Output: 12:18
